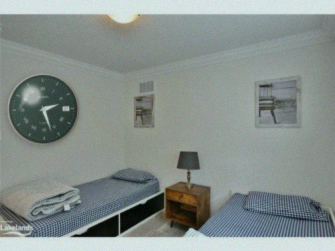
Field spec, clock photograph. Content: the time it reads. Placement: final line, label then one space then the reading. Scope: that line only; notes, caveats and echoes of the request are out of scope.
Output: 2:27
